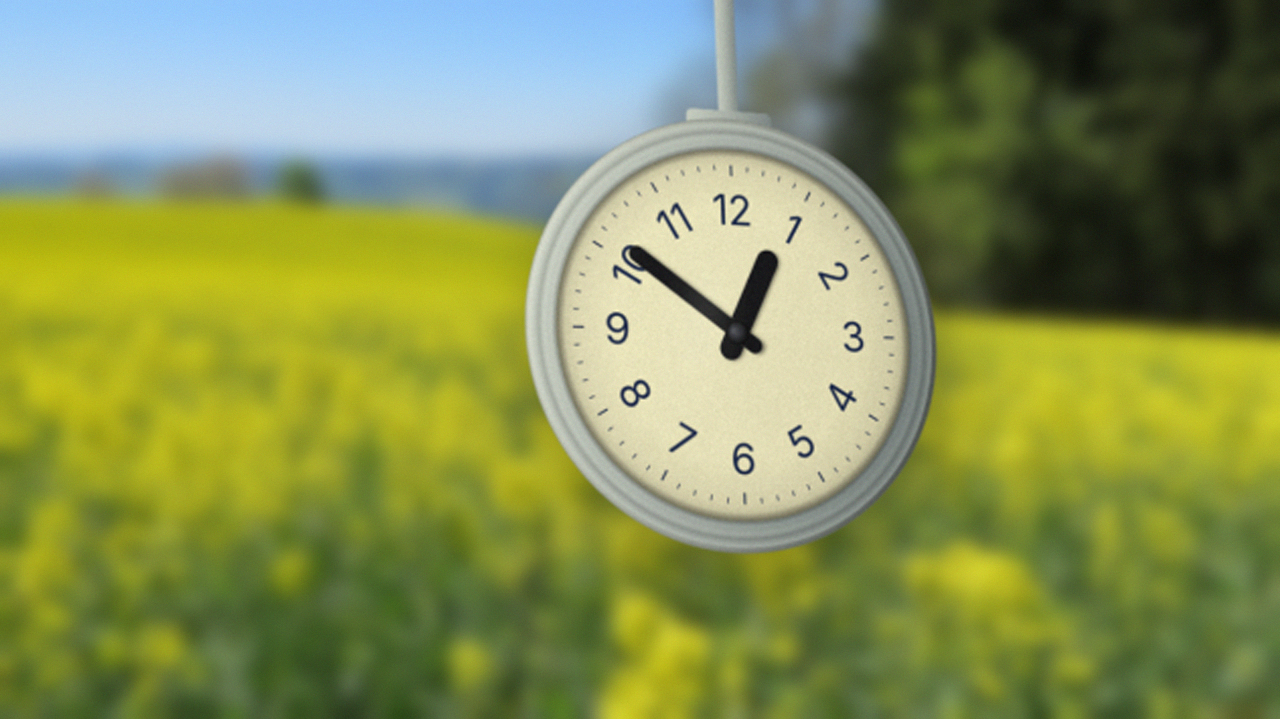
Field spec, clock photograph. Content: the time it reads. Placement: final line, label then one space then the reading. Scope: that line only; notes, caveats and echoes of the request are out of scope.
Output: 12:51
